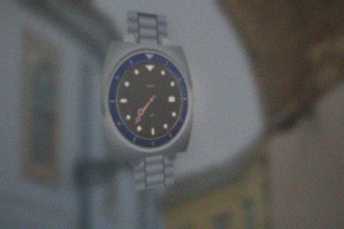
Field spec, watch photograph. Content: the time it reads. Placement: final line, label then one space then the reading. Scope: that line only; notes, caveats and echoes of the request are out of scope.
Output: 7:37
